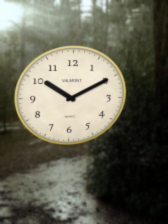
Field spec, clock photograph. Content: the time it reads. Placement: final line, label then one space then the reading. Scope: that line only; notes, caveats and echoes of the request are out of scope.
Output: 10:10
